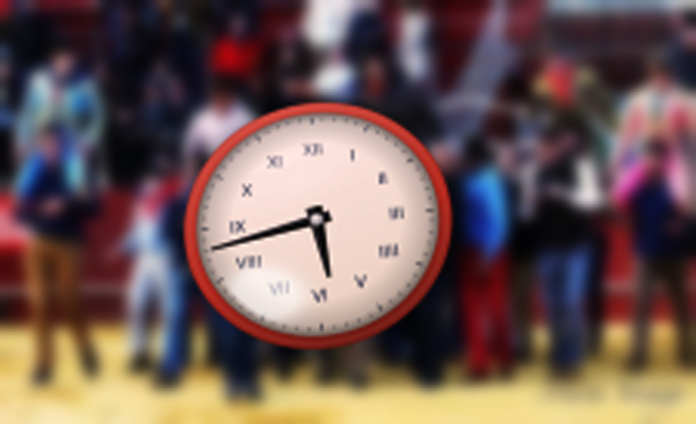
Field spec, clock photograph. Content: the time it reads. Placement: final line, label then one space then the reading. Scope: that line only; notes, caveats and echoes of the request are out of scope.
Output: 5:43
